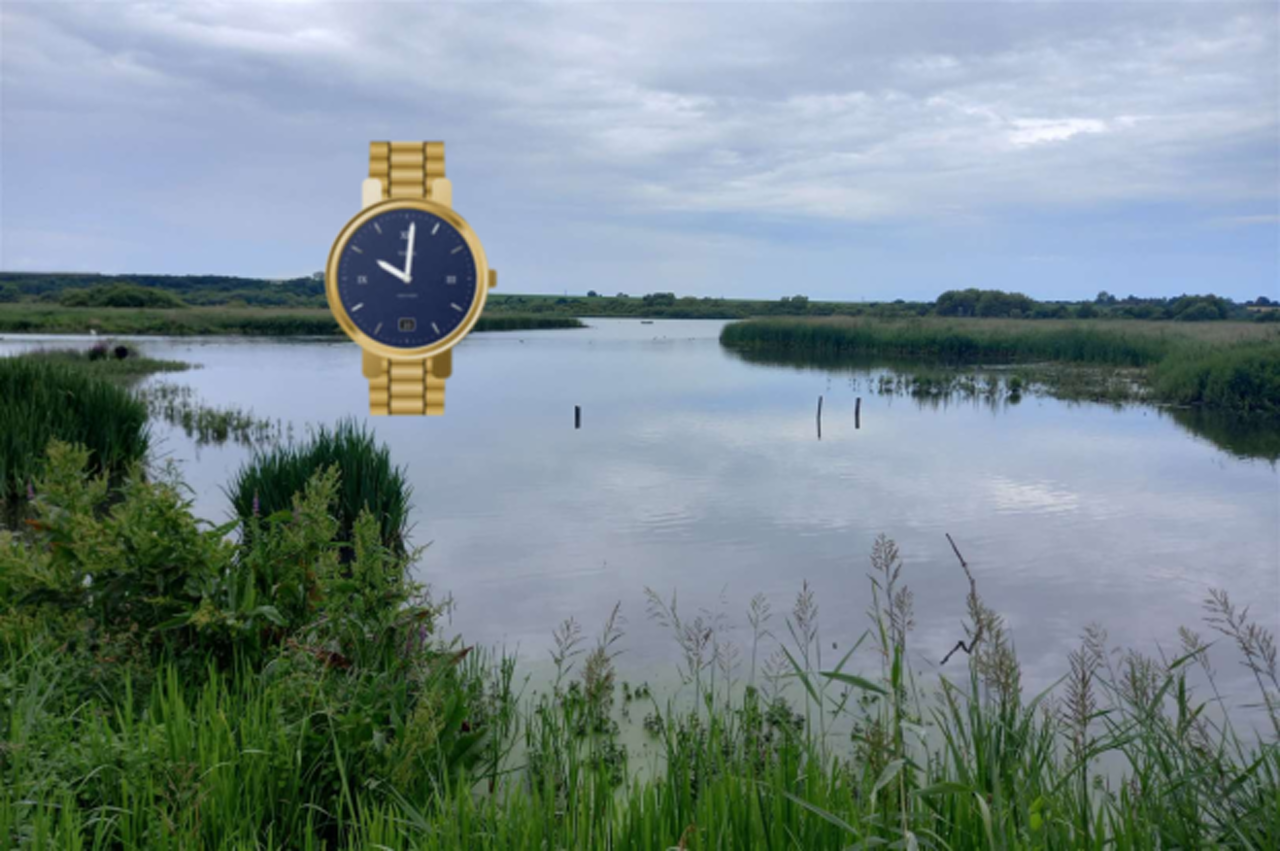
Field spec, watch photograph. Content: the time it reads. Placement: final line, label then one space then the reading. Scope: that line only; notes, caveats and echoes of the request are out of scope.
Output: 10:01
